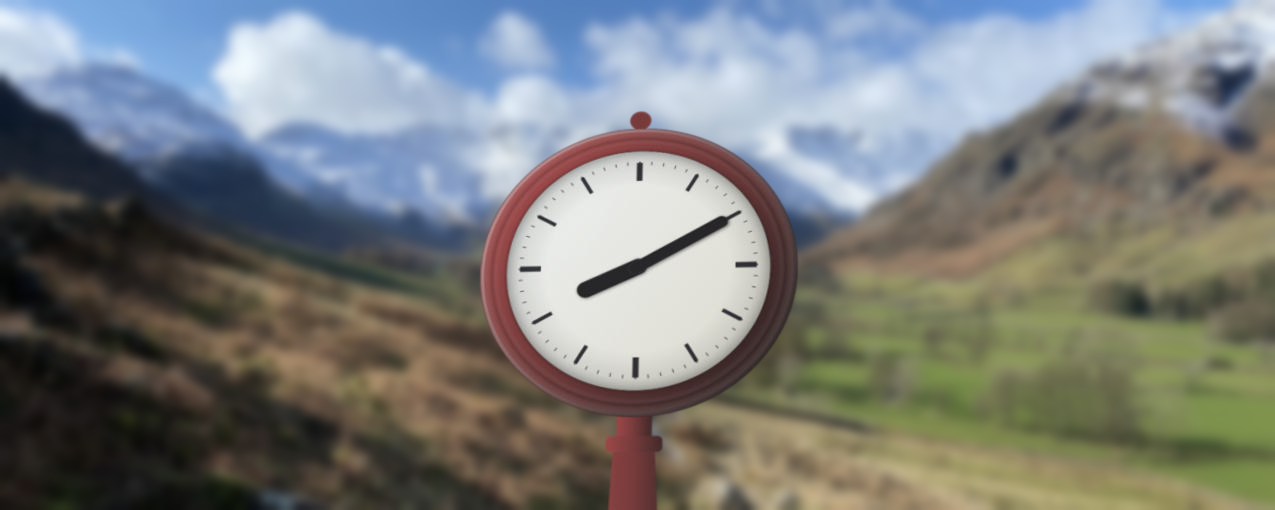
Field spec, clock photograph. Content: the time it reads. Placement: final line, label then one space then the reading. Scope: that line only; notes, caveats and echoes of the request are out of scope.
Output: 8:10
